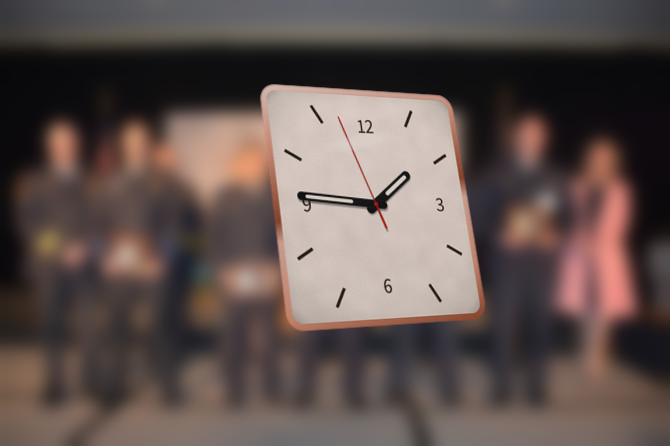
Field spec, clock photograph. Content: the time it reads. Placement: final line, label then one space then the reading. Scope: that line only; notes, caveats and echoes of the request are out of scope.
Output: 1:45:57
